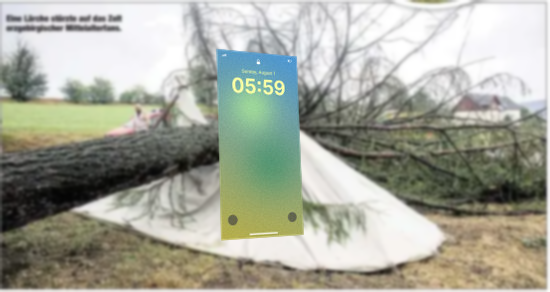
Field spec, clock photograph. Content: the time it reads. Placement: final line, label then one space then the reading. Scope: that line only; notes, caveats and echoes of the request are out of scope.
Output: 5:59
